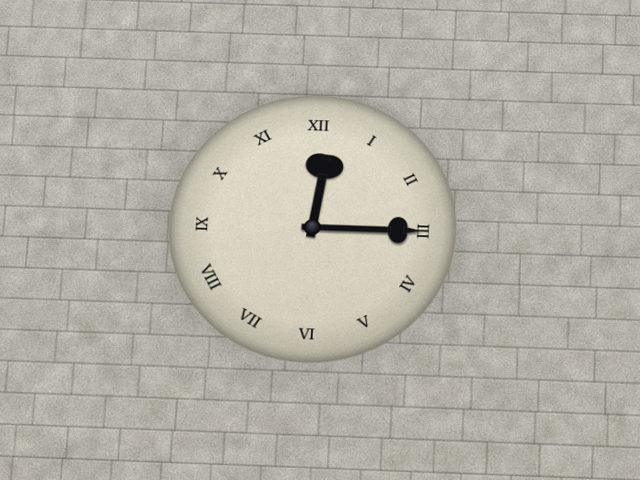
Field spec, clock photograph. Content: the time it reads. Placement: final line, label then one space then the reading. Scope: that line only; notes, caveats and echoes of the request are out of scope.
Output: 12:15
